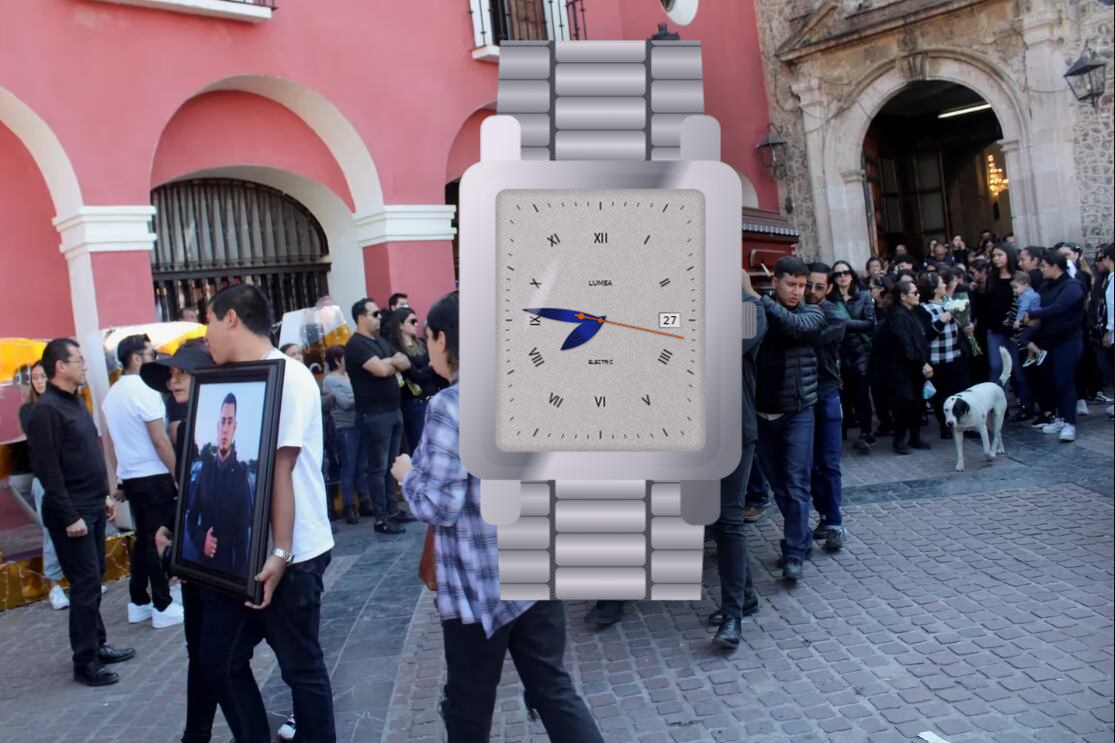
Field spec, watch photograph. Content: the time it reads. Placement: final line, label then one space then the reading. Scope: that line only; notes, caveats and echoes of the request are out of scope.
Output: 7:46:17
